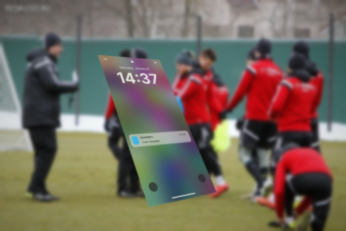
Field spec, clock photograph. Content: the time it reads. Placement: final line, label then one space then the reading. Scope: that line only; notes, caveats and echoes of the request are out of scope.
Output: 14:37
